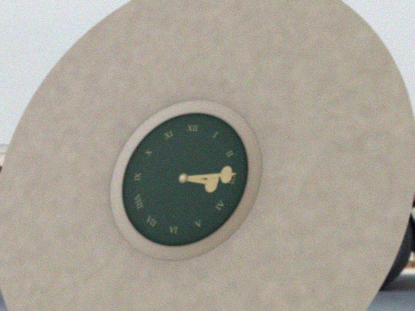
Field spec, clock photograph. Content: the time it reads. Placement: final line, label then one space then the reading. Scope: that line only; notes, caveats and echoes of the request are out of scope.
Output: 3:14
